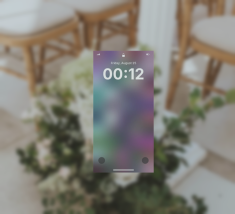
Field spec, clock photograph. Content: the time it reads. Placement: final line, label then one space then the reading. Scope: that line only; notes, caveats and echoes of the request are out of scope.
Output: 0:12
